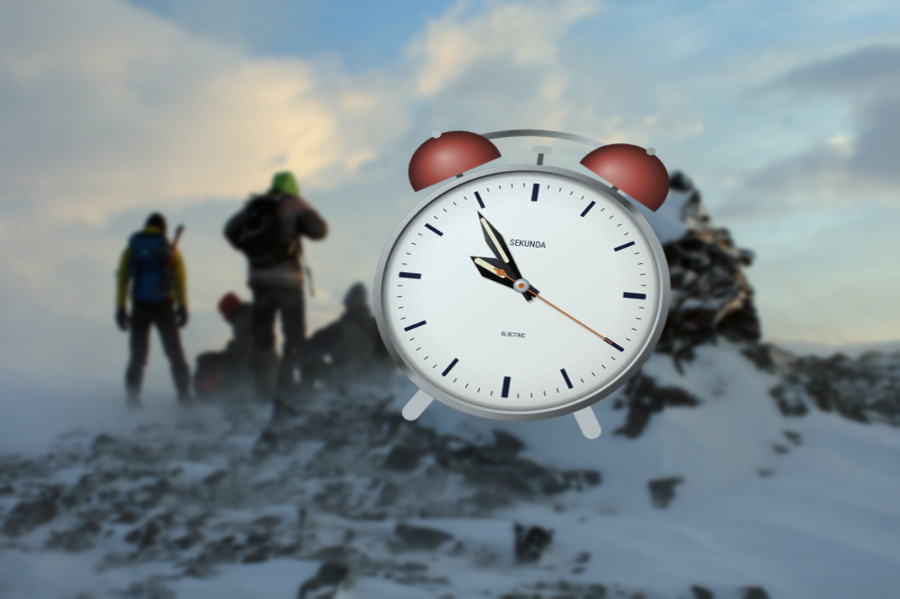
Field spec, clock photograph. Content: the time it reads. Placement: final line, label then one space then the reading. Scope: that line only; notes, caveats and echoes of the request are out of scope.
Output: 9:54:20
